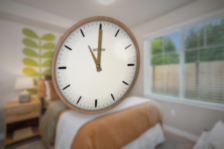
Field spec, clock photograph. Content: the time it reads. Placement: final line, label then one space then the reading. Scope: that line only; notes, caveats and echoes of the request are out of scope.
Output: 11:00
